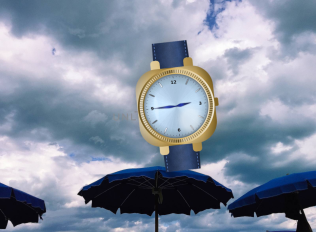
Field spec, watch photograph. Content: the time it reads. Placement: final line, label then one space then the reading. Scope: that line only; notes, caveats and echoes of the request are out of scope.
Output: 2:45
